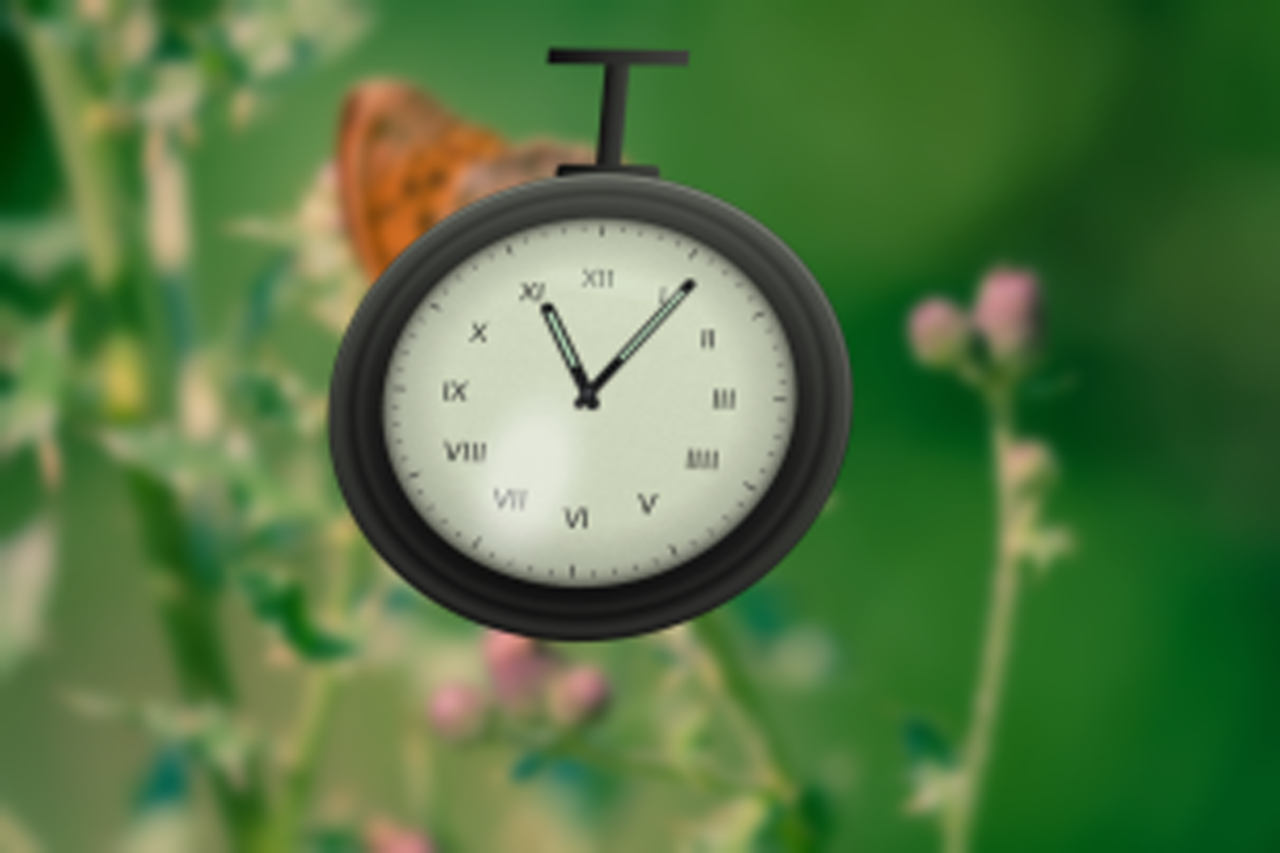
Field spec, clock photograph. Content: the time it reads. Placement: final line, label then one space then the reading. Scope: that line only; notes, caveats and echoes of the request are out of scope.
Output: 11:06
